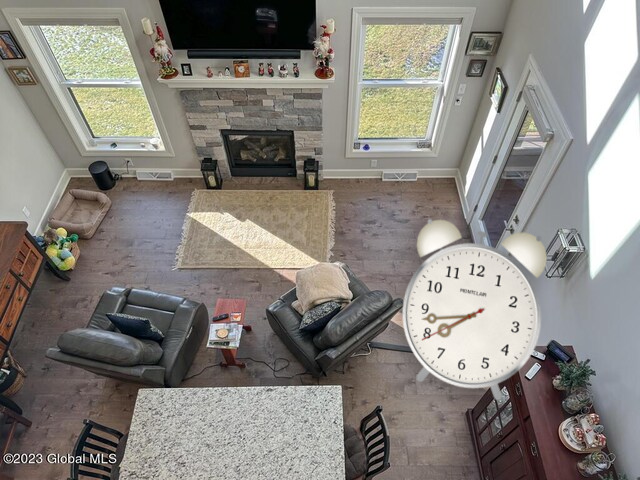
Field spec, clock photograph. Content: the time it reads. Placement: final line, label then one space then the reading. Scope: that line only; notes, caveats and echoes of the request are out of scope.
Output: 7:42:39
